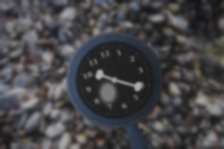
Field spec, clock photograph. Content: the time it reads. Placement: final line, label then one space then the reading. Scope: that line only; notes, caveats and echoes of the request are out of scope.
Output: 10:21
